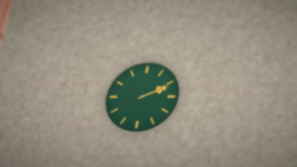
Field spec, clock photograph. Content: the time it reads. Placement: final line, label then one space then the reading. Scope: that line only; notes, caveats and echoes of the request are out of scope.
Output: 2:11
